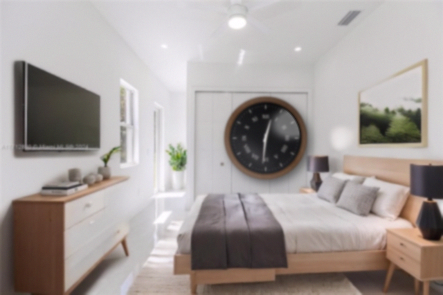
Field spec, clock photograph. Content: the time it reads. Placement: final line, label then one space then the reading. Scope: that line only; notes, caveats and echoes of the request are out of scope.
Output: 12:31
